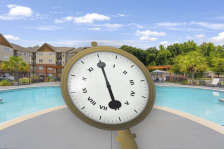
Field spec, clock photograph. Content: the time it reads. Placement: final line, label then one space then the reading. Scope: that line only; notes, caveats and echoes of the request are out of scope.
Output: 6:00
